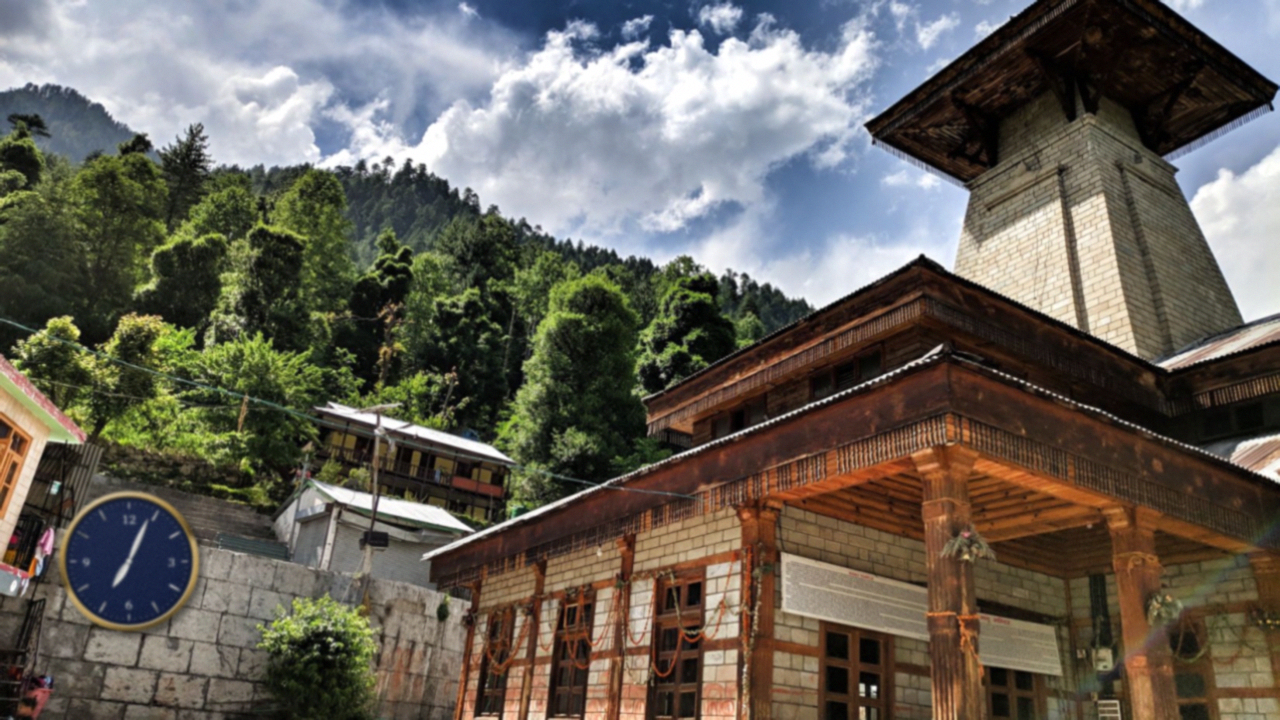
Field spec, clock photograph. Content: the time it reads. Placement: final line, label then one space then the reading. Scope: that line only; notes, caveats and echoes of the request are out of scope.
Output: 7:04
